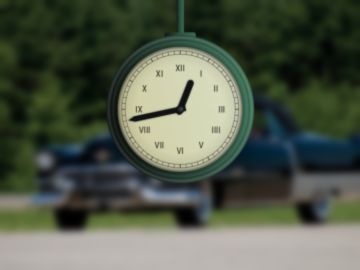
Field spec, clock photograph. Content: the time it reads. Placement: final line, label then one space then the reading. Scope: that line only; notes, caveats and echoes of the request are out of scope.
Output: 12:43
